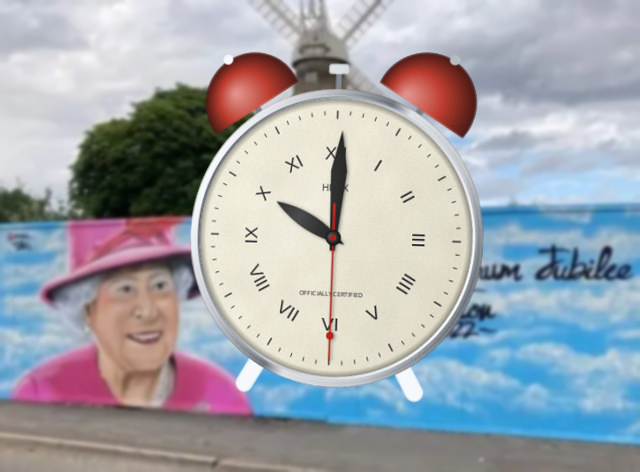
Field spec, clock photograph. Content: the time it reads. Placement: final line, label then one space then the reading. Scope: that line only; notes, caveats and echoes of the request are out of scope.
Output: 10:00:30
